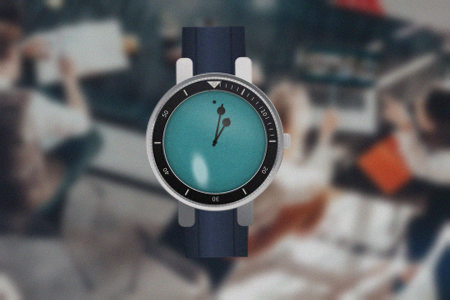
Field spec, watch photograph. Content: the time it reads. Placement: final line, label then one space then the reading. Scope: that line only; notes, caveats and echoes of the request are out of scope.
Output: 1:02
